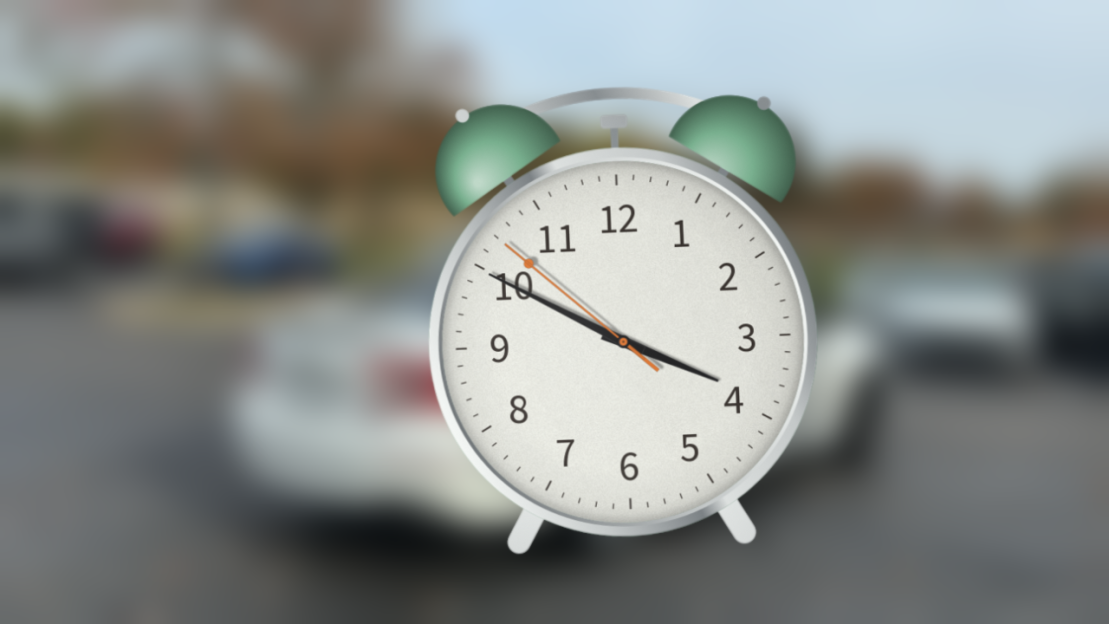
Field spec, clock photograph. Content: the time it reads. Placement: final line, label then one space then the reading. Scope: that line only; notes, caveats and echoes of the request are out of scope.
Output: 3:49:52
